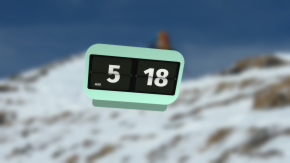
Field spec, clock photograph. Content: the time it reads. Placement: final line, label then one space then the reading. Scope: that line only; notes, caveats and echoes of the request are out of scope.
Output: 5:18
